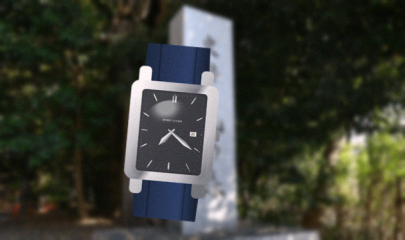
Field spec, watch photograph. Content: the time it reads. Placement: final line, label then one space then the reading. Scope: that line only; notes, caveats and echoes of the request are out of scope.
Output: 7:21
